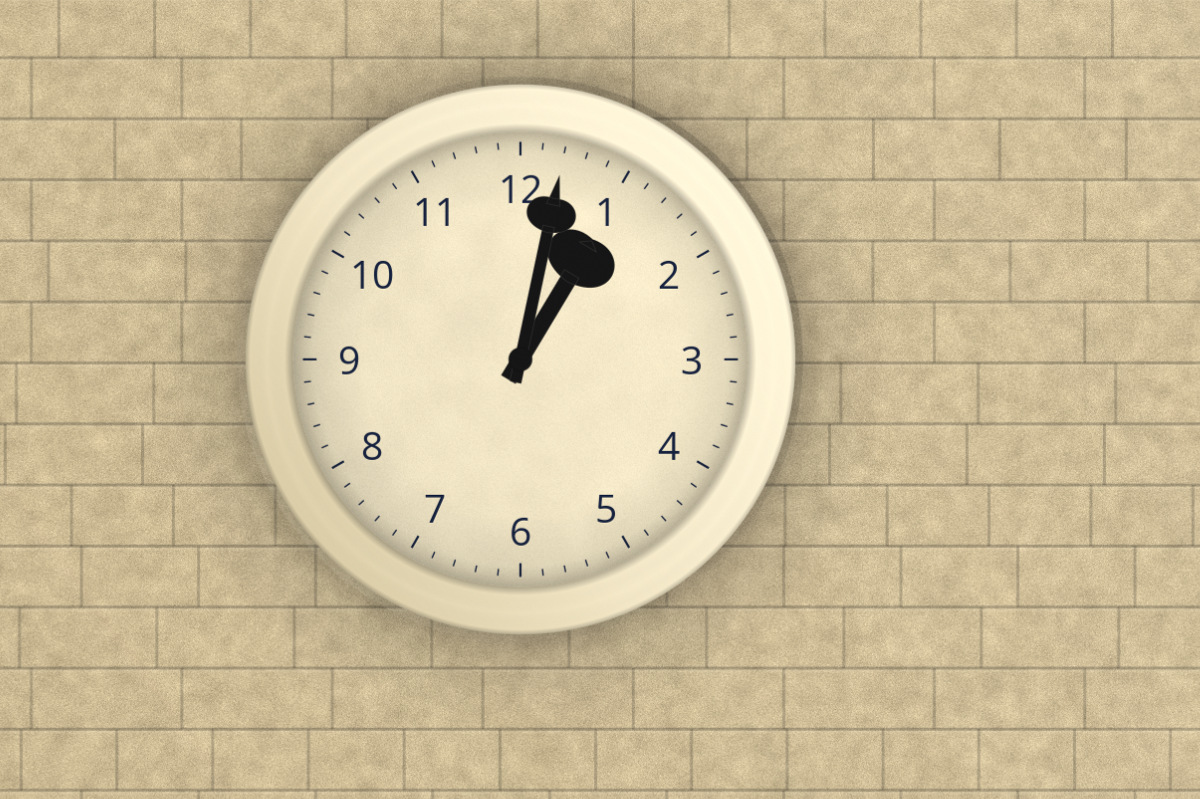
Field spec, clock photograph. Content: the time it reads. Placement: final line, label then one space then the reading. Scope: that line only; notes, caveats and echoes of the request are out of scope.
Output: 1:02
